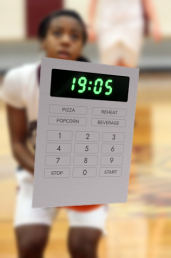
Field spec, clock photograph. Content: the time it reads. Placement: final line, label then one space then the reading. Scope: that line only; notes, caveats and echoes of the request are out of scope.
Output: 19:05
